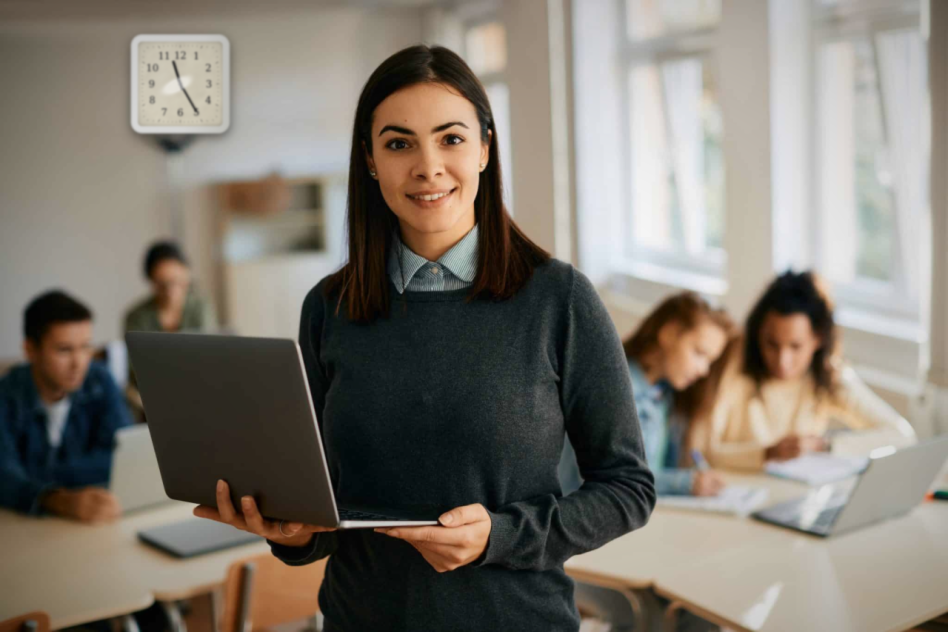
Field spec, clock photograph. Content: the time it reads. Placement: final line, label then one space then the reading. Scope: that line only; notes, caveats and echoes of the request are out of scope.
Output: 11:25
